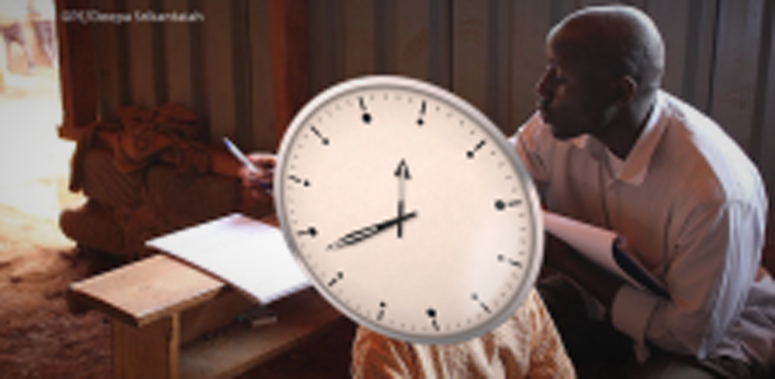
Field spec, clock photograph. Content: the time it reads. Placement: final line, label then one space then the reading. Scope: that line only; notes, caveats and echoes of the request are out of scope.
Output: 12:43
